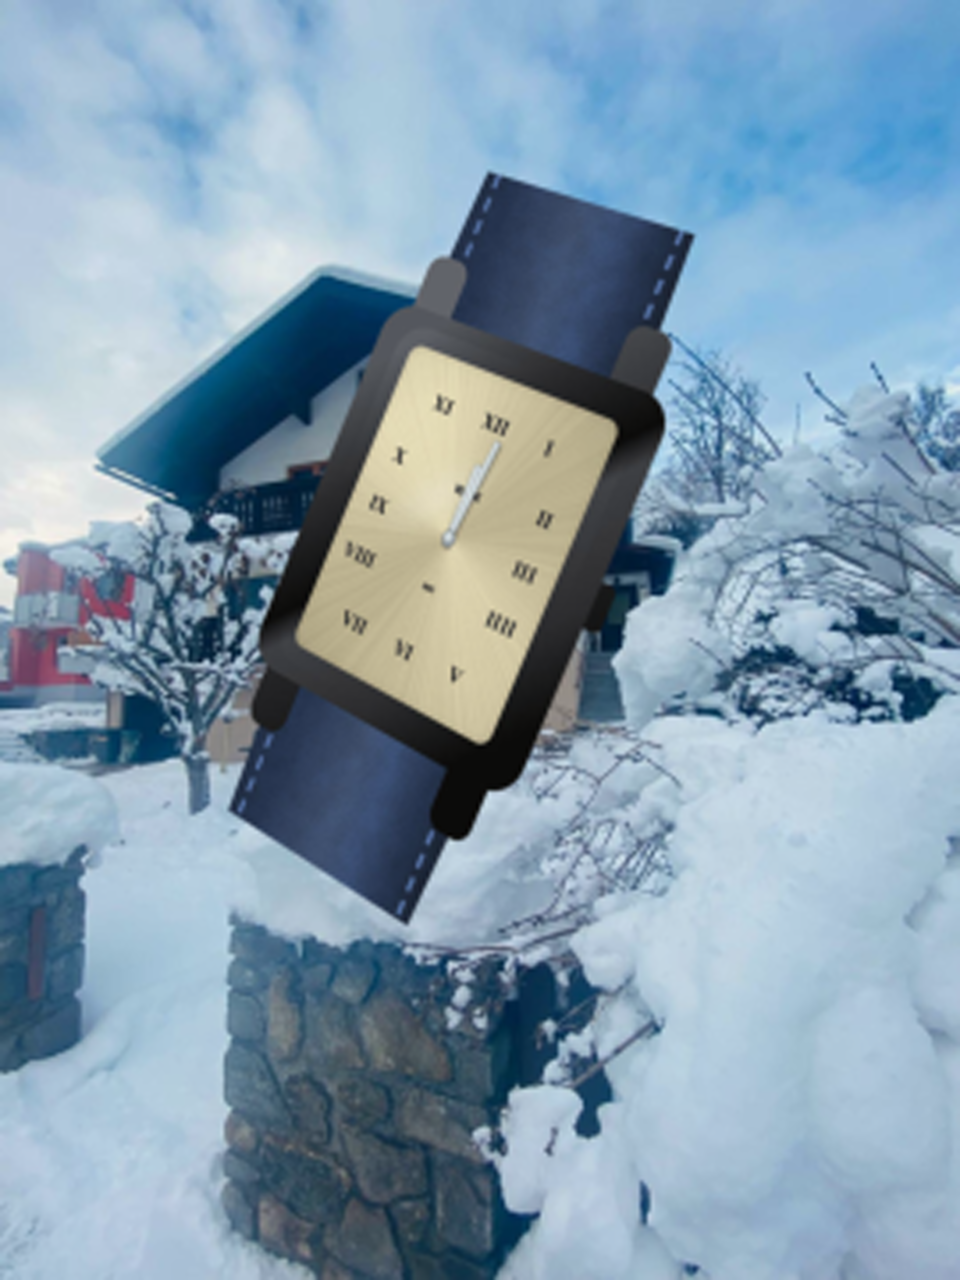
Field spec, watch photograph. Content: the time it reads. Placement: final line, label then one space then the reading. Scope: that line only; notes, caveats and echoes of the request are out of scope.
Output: 12:01
